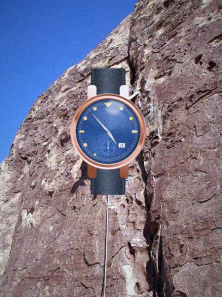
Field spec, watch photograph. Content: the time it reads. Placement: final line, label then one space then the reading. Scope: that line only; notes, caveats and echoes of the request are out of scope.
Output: 4:53
